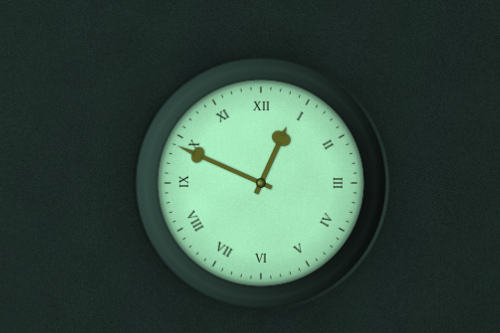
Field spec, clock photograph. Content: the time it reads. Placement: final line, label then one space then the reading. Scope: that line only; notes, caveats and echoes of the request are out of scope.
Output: 12:49
